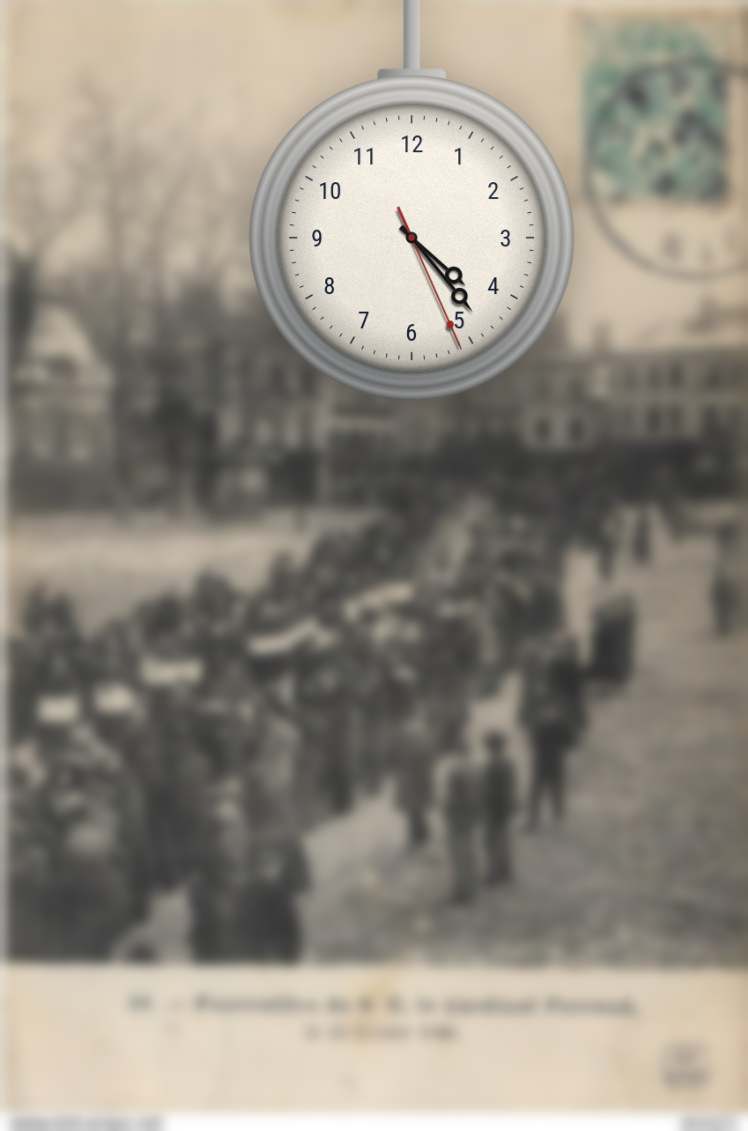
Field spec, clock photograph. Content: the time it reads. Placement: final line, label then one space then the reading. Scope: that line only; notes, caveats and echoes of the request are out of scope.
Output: 4:23:26
